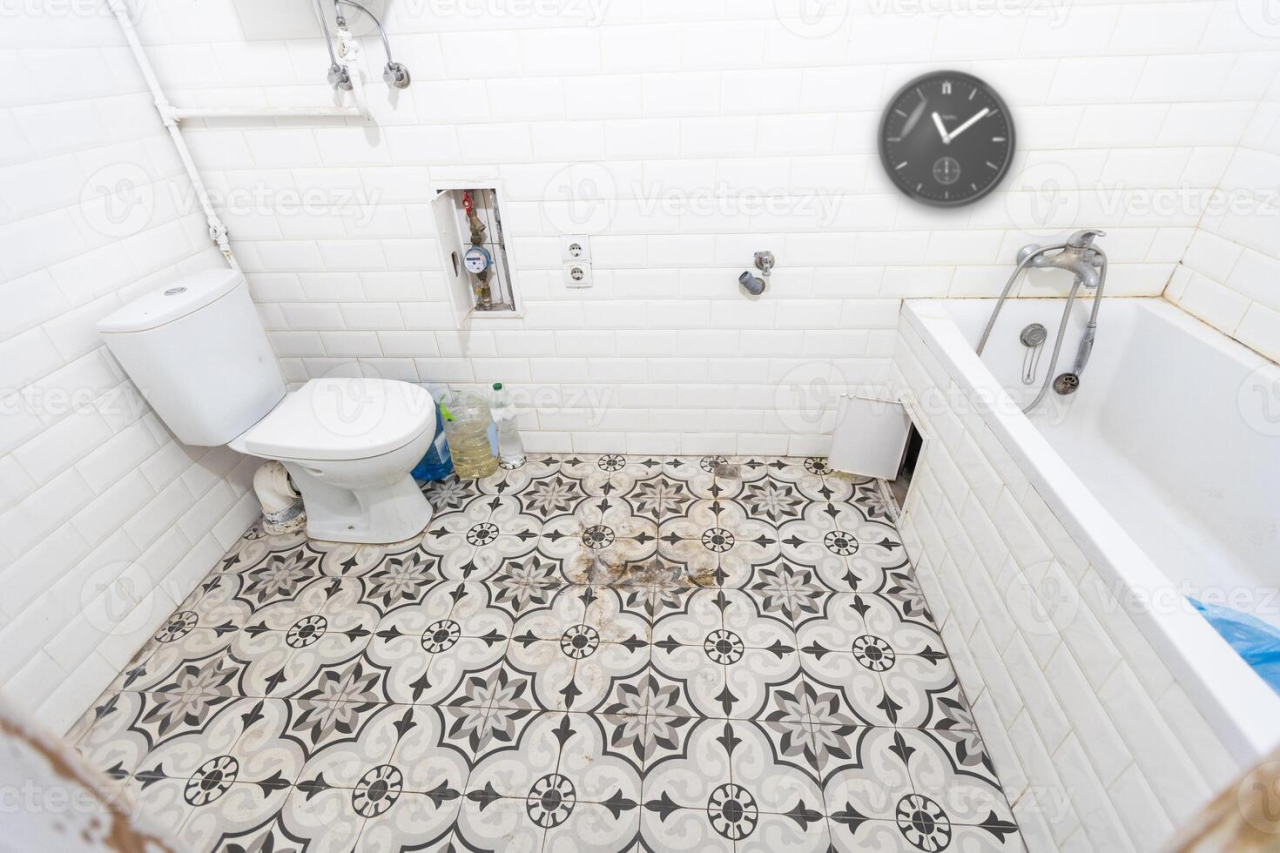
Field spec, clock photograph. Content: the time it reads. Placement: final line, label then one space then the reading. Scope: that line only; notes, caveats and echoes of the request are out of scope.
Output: 11:09
